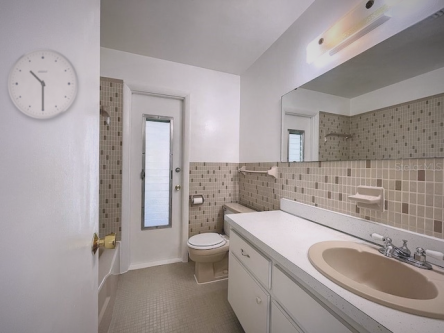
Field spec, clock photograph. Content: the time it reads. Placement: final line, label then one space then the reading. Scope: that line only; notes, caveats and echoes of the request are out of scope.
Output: 10:30
